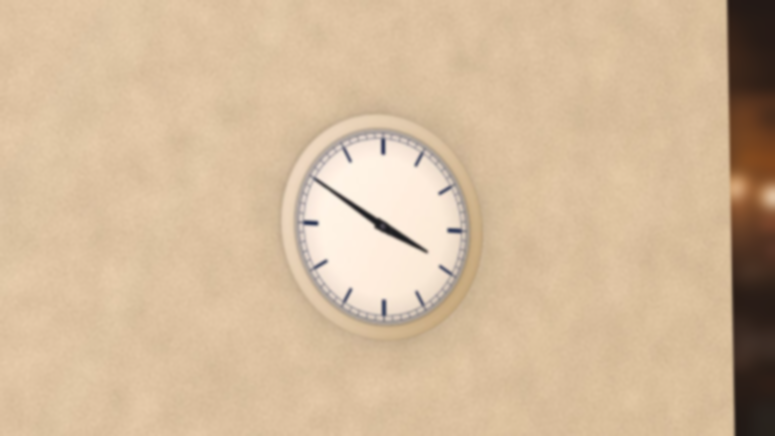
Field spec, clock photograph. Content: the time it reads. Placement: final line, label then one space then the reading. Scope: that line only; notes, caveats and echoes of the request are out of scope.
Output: 3:50
